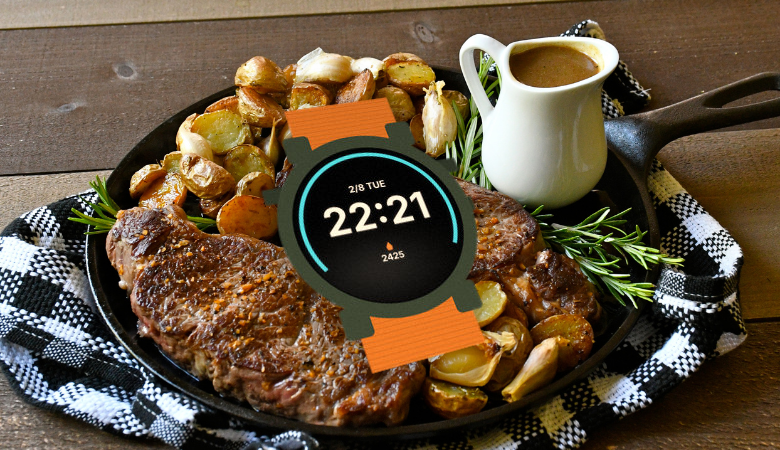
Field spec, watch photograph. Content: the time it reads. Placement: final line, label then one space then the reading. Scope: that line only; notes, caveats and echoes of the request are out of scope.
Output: 22:21
